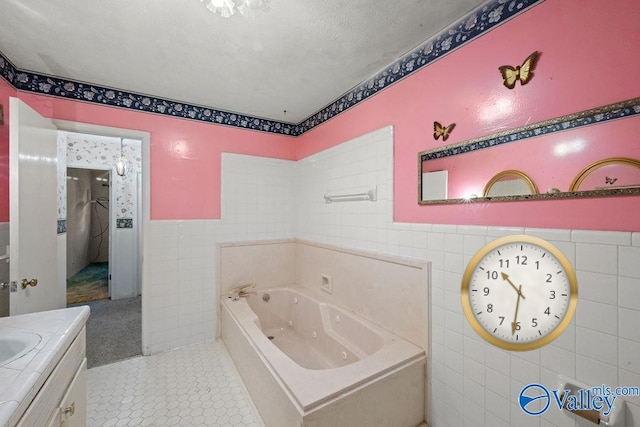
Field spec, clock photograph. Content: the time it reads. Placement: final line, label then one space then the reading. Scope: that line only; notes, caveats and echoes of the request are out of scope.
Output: 10:31
